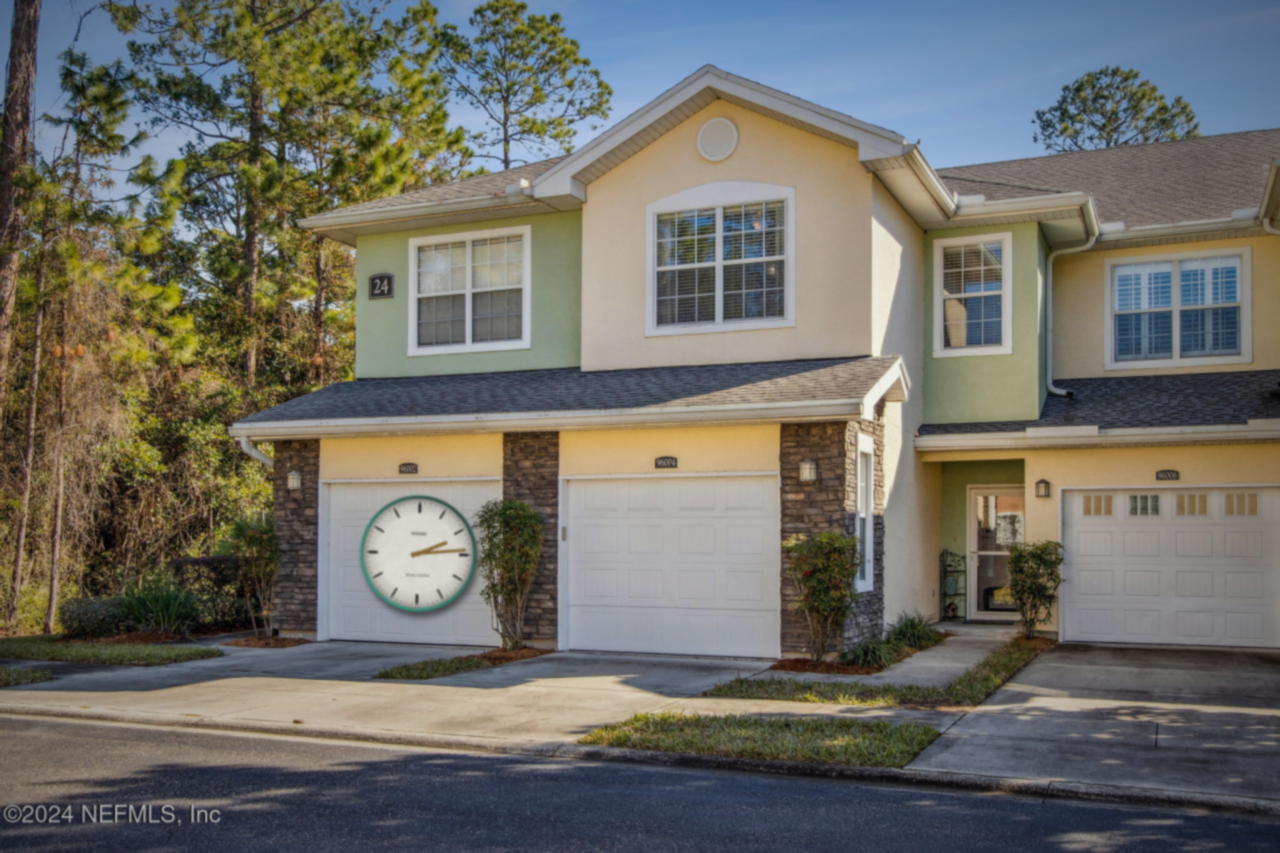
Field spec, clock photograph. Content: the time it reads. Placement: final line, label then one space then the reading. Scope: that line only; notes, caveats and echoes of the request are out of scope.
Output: 2:14
